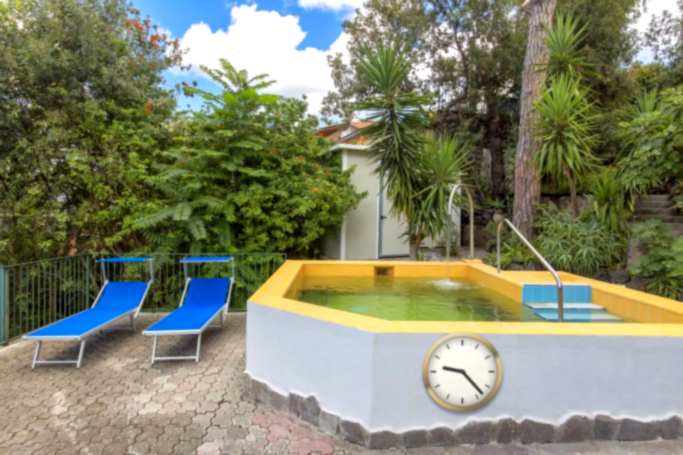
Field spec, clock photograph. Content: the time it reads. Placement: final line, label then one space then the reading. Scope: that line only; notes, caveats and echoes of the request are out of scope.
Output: 9:23
